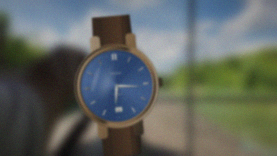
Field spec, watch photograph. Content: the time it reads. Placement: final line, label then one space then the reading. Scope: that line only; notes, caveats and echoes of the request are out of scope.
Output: 6:16
